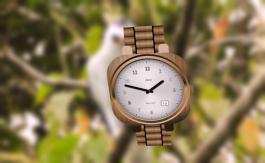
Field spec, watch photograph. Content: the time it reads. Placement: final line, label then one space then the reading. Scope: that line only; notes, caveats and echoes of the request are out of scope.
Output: 1:48
